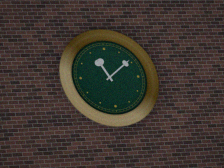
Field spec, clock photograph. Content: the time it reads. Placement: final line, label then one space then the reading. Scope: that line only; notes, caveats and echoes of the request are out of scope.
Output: 11:09
